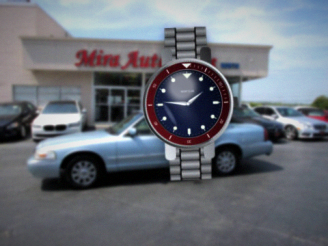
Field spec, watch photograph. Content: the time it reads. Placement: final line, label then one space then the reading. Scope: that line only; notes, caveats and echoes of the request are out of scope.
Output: 1:46
